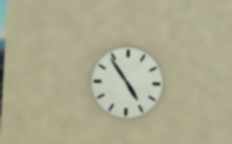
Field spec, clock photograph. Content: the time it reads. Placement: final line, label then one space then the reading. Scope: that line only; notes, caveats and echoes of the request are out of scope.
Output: 4:54
